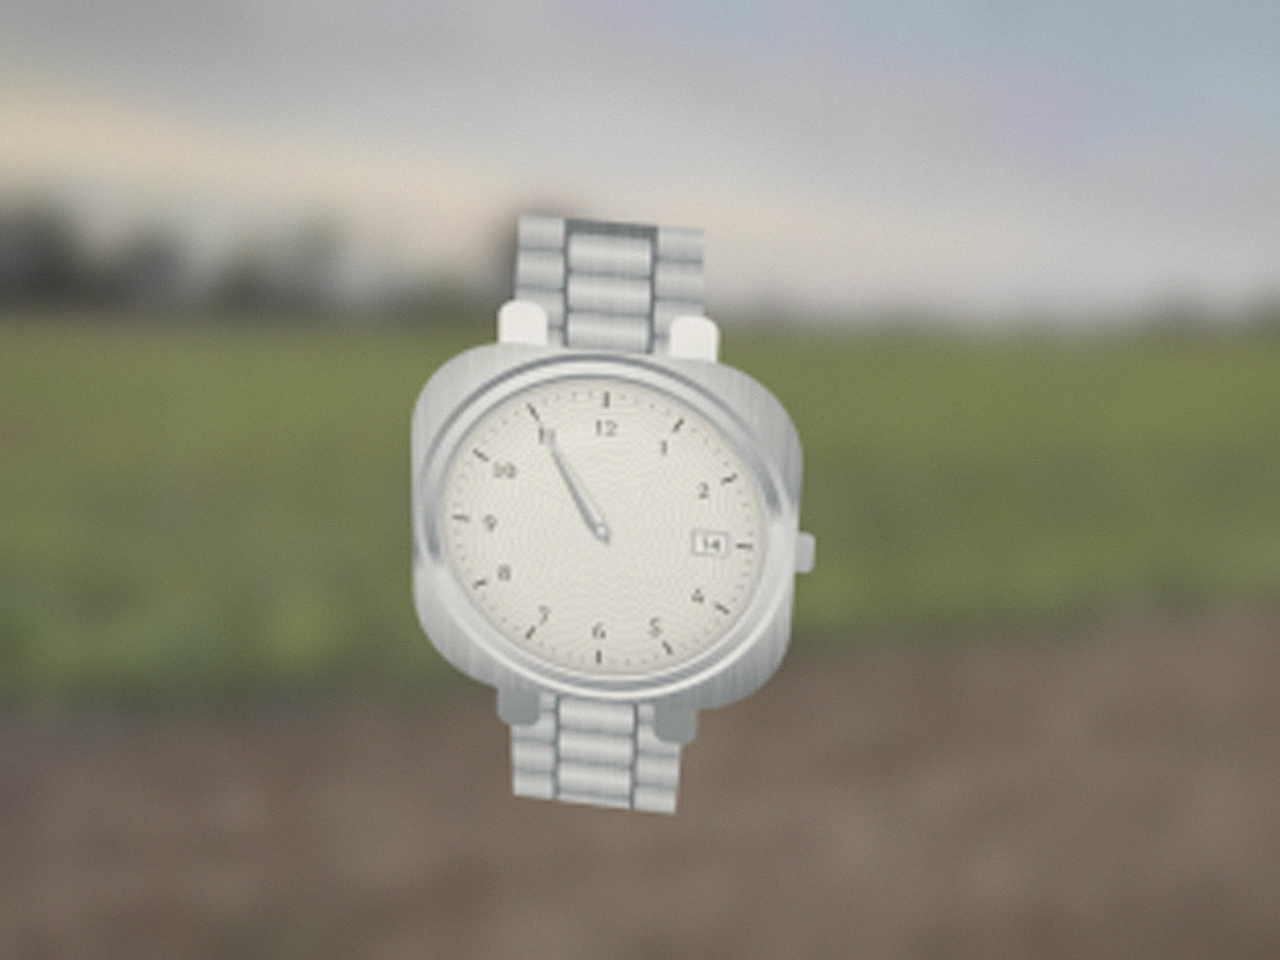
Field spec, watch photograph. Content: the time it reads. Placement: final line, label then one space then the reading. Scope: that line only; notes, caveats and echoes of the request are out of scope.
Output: 10:55
